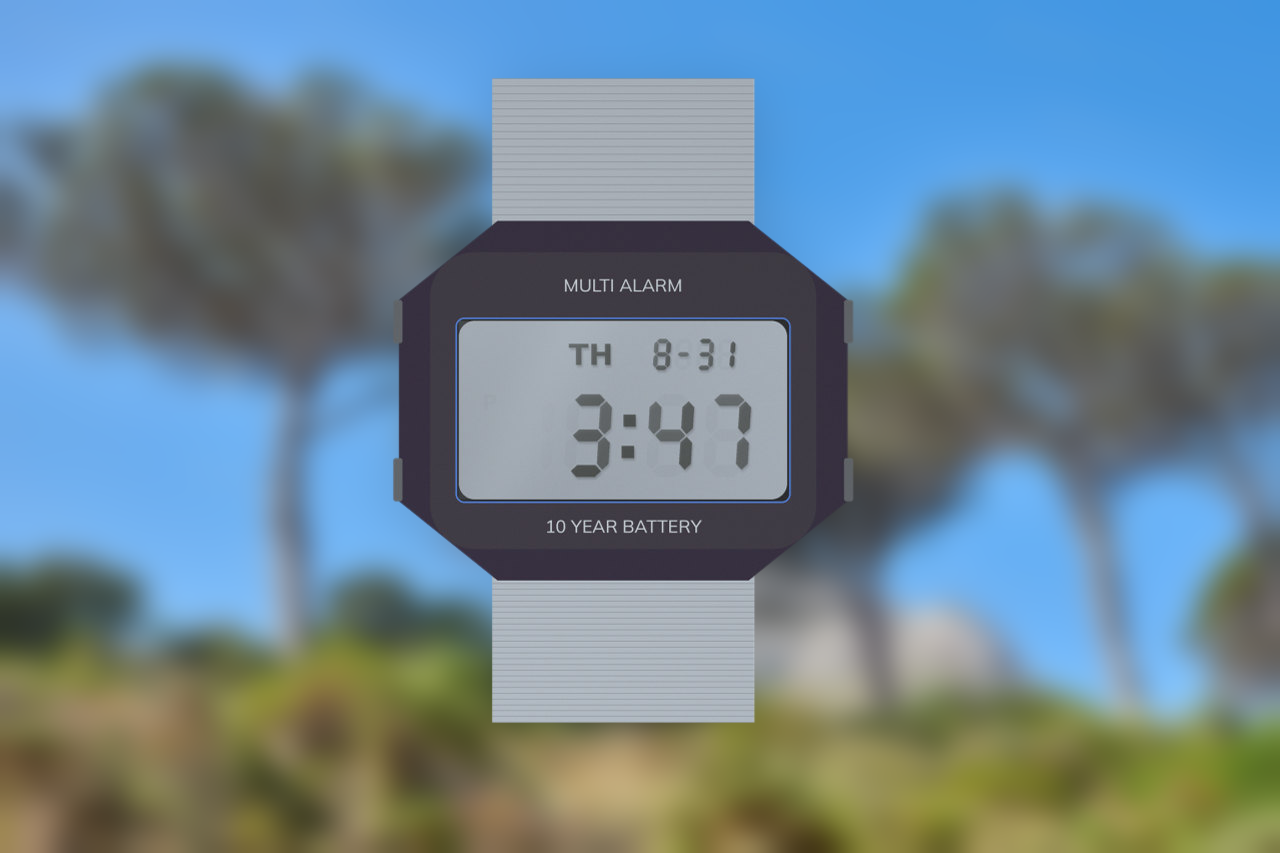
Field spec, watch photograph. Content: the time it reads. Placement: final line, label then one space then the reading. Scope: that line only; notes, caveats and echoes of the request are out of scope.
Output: 3:47
